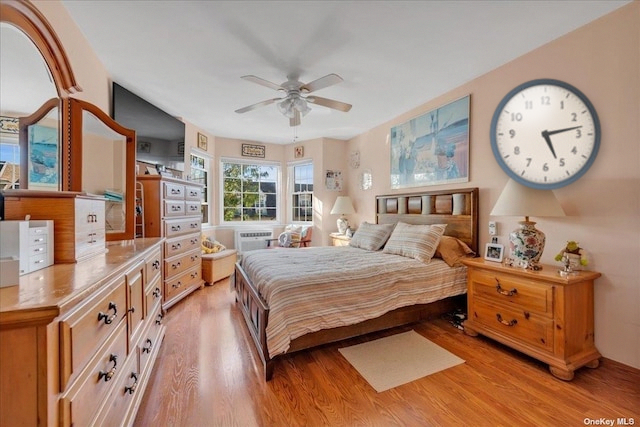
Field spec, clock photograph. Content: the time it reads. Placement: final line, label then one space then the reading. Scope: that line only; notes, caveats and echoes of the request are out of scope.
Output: 5:13
